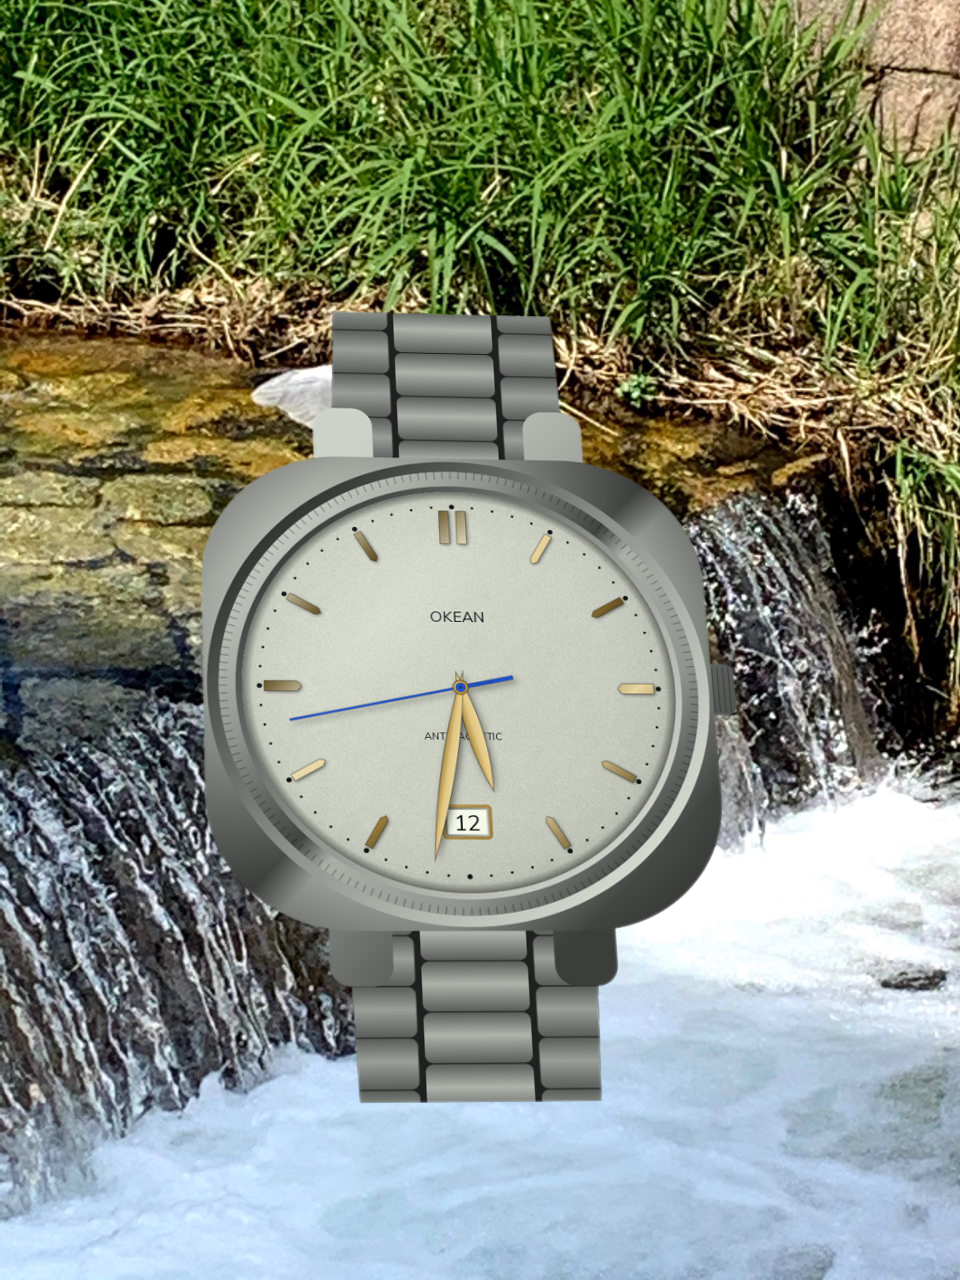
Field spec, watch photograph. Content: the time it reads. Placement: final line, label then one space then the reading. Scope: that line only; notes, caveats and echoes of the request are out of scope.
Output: 5:31:43
